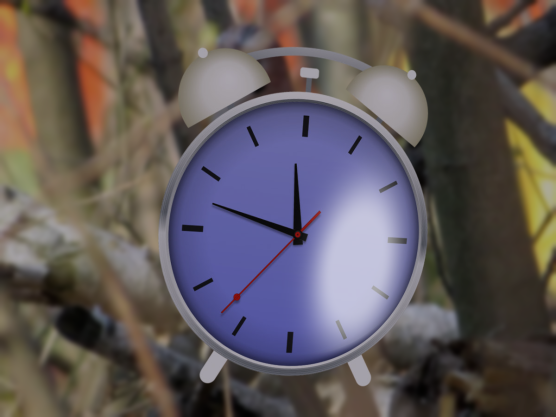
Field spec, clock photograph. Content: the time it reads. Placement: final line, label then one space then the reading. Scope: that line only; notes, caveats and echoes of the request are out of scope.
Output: 11:47:37
